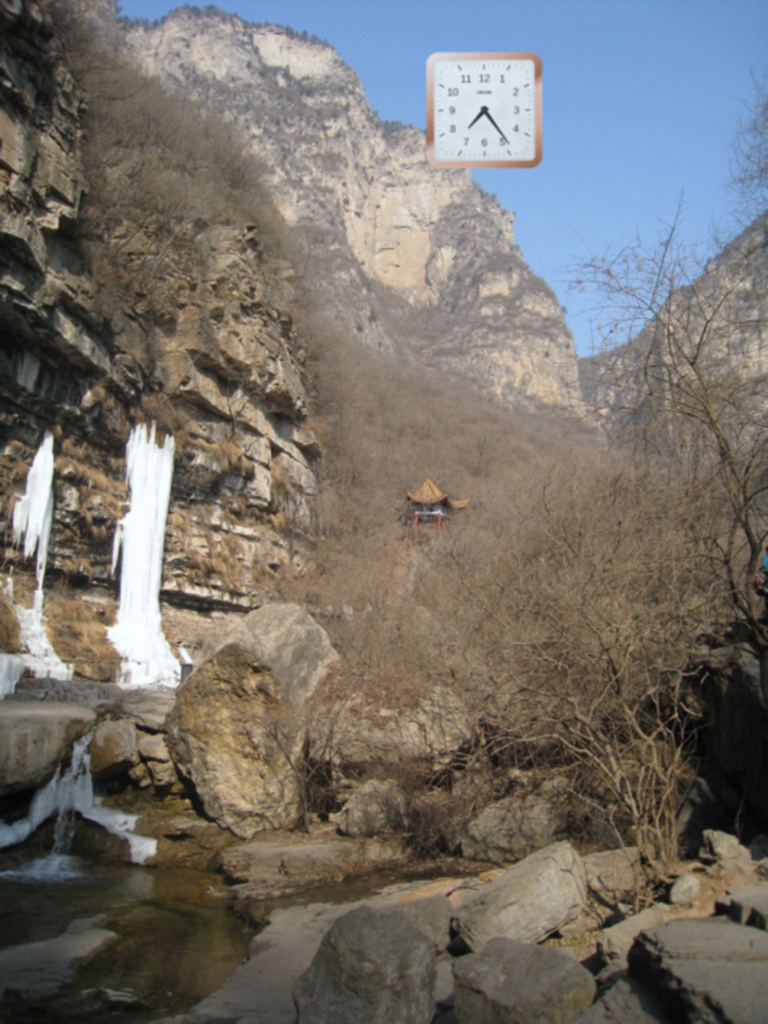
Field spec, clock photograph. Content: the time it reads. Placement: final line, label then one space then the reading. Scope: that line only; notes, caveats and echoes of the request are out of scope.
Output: 7:24
